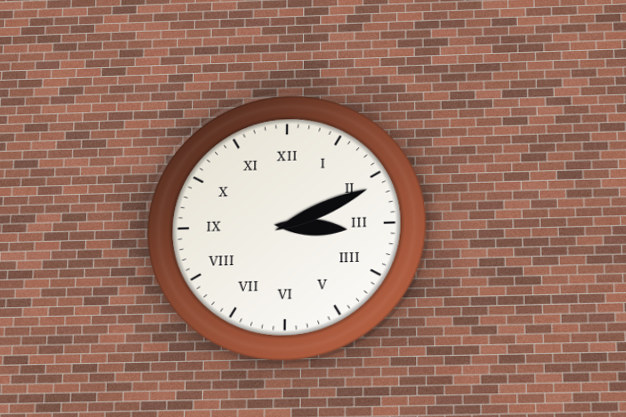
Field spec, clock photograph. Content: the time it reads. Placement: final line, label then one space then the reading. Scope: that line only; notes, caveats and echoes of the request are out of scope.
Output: 3:11
